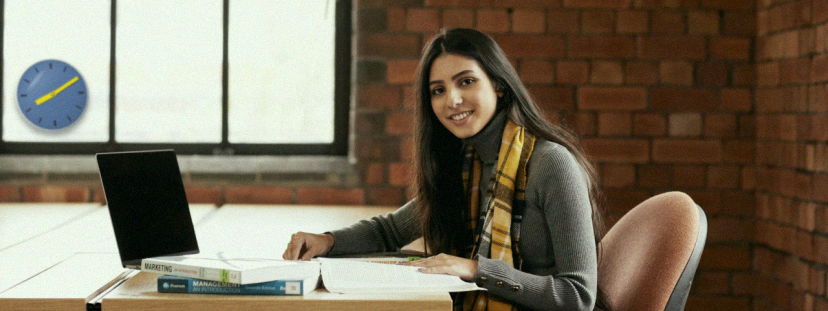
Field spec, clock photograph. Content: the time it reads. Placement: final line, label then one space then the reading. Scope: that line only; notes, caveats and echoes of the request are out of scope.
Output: 8:10
